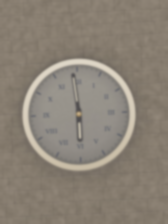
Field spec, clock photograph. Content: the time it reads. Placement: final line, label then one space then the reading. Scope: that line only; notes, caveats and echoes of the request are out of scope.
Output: 5:59
